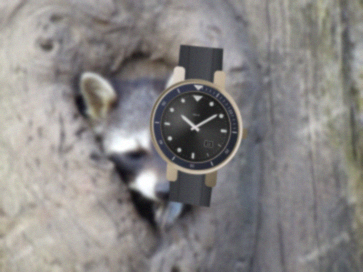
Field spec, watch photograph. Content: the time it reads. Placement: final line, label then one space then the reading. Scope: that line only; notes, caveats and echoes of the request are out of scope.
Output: 10:09
